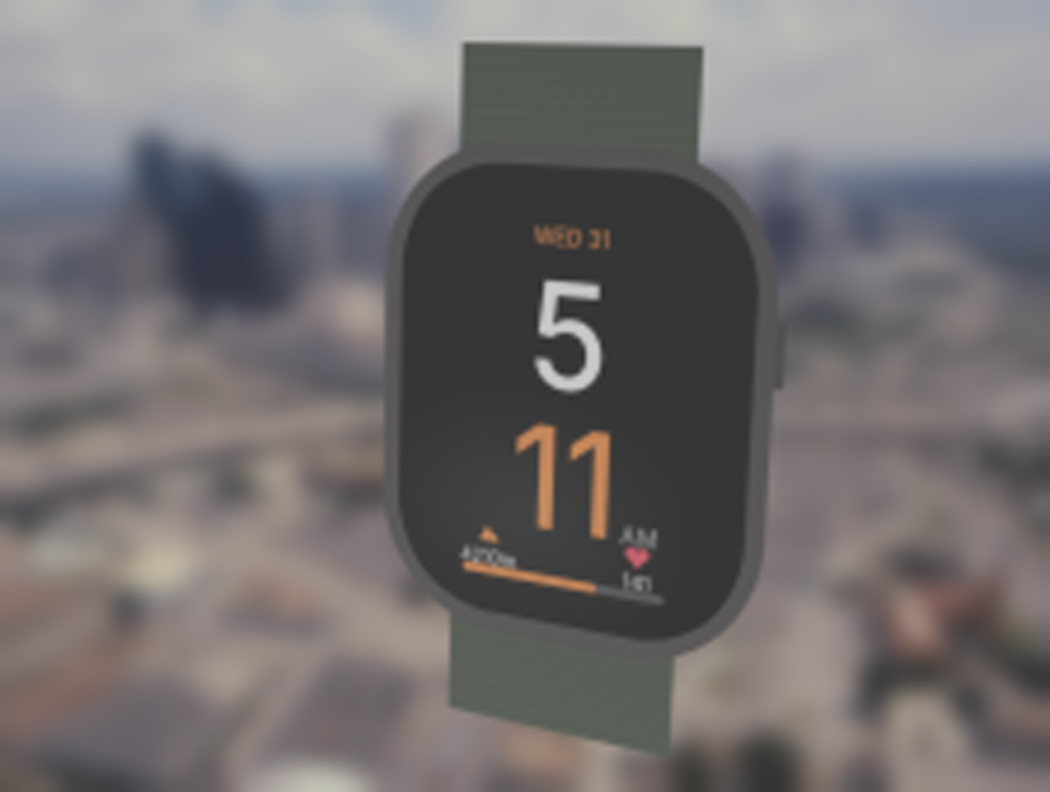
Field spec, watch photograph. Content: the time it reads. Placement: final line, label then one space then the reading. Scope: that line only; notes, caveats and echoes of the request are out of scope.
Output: 5:11
